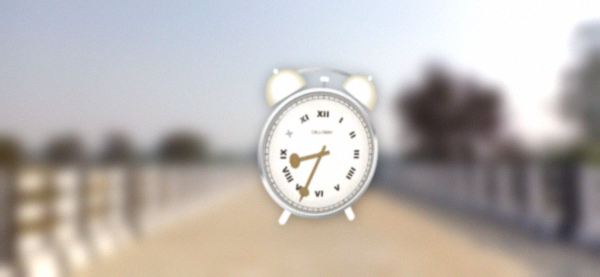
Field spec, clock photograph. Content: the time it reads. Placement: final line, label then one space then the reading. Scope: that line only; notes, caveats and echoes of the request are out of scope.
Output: 8:34
